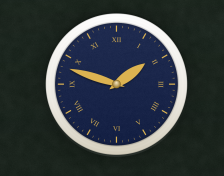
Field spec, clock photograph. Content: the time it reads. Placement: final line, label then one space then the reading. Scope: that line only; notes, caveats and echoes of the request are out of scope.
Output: 1:48
